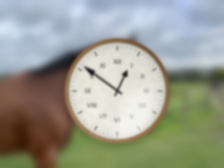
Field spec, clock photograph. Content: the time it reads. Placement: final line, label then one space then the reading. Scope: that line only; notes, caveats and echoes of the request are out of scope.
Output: 12:51
